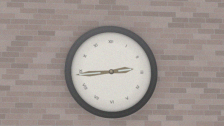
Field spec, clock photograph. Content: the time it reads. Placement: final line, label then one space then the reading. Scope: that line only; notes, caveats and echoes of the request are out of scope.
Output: 2:44
